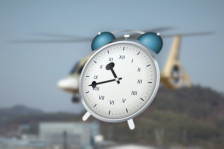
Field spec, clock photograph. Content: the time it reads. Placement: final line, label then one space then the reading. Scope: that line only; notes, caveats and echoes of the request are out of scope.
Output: 10:42
